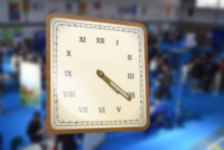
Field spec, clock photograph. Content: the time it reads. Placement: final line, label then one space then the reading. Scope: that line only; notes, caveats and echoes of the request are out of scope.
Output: 4:21
